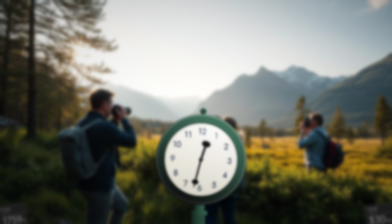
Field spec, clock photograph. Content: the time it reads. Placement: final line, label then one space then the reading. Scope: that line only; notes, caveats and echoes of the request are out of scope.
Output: 12:32
